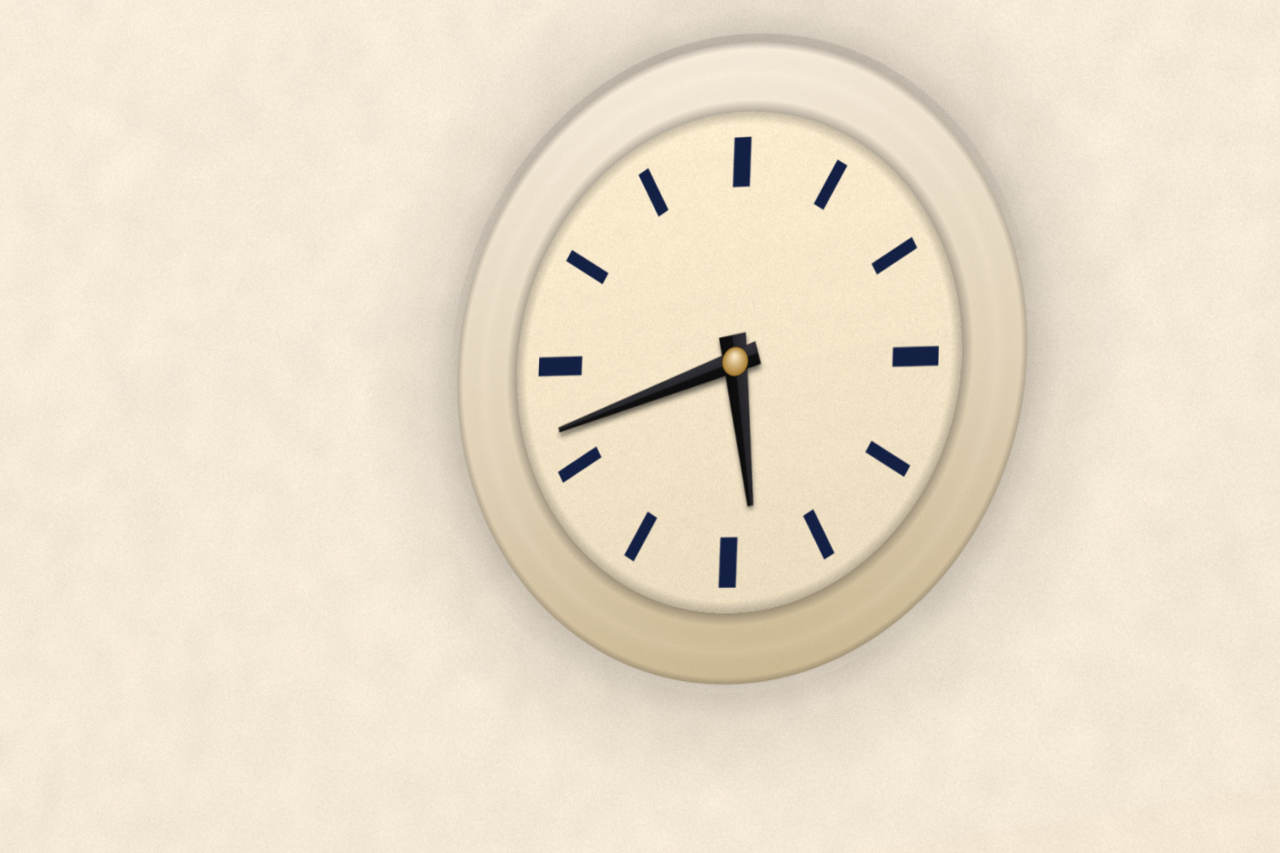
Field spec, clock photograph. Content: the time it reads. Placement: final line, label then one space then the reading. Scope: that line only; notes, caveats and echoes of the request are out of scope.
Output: 5:42
